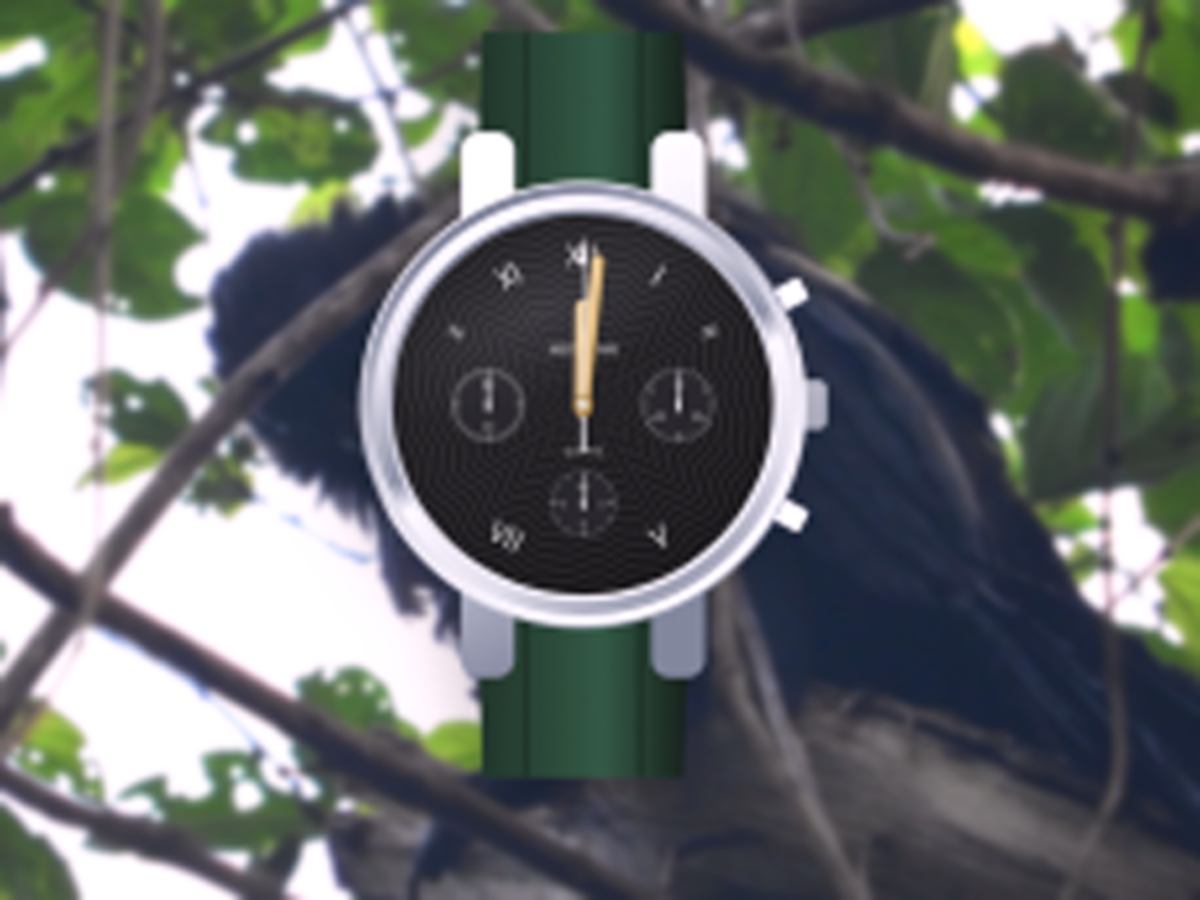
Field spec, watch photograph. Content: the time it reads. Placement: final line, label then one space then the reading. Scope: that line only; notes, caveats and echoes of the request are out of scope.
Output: 12:01
